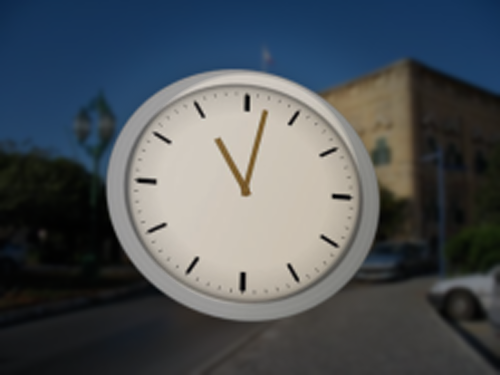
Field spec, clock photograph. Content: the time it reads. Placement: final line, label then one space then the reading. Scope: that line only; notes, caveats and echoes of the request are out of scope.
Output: 11:02
